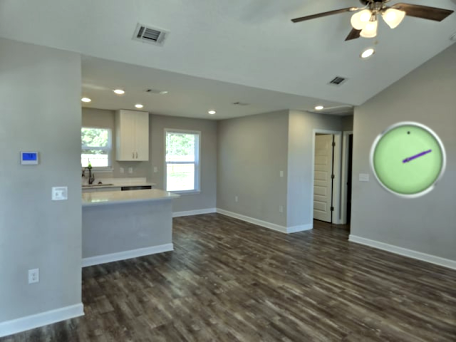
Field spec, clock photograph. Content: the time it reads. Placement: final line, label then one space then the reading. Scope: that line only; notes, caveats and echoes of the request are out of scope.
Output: 2:11
